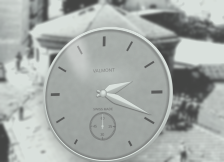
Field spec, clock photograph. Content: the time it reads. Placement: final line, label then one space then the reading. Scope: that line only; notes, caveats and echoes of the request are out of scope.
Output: 2:19
